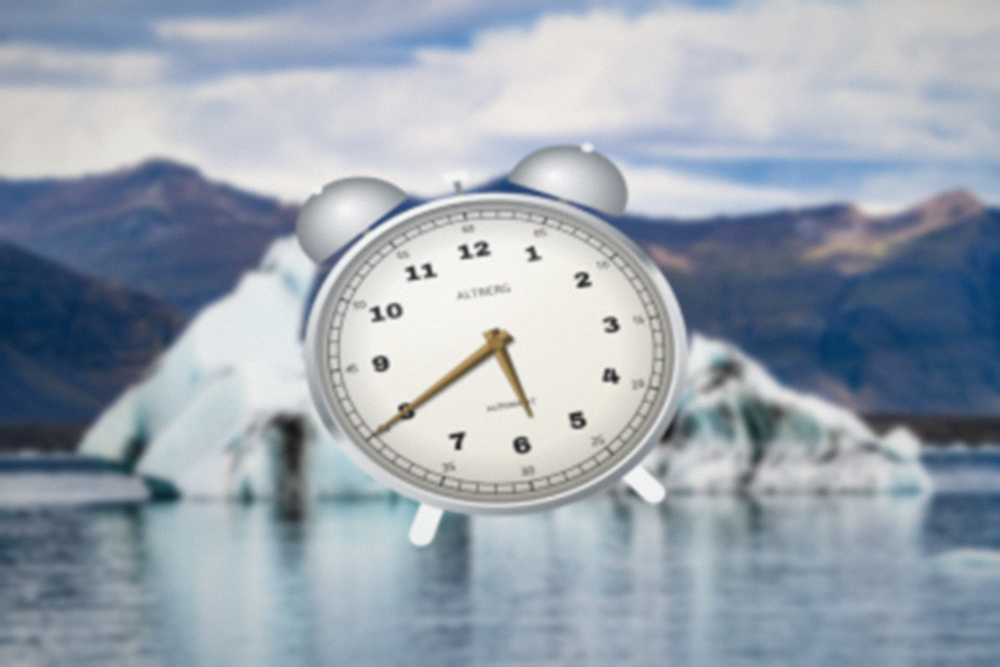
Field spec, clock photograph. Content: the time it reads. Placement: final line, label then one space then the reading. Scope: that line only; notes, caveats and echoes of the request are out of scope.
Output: 5:40
